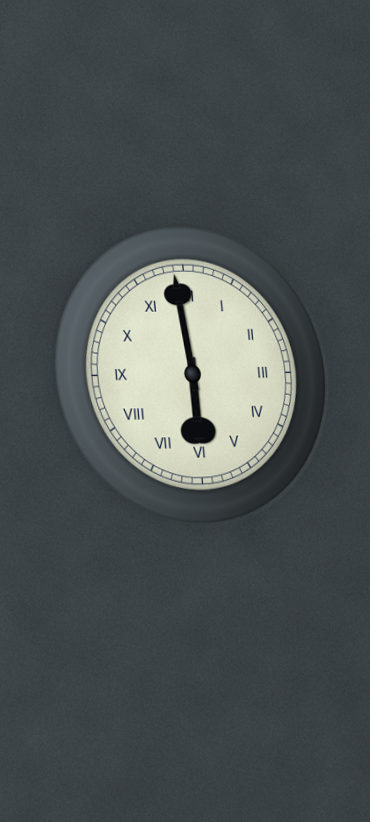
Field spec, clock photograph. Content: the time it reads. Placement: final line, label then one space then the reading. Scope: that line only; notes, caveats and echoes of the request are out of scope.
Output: 5:59
